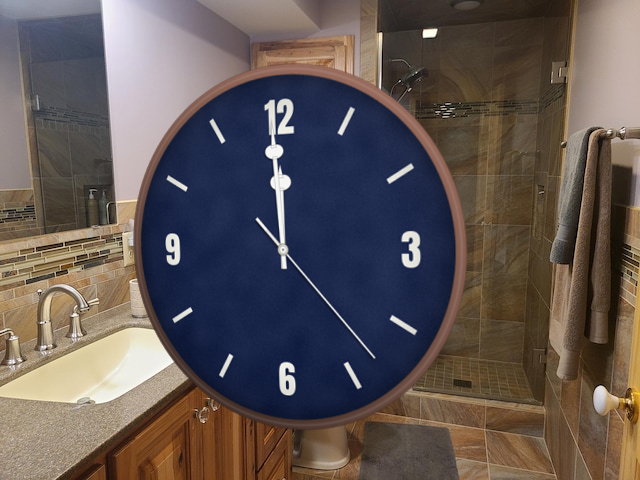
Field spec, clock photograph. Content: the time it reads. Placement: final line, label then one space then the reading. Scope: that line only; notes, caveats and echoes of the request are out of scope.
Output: 11:59:23
